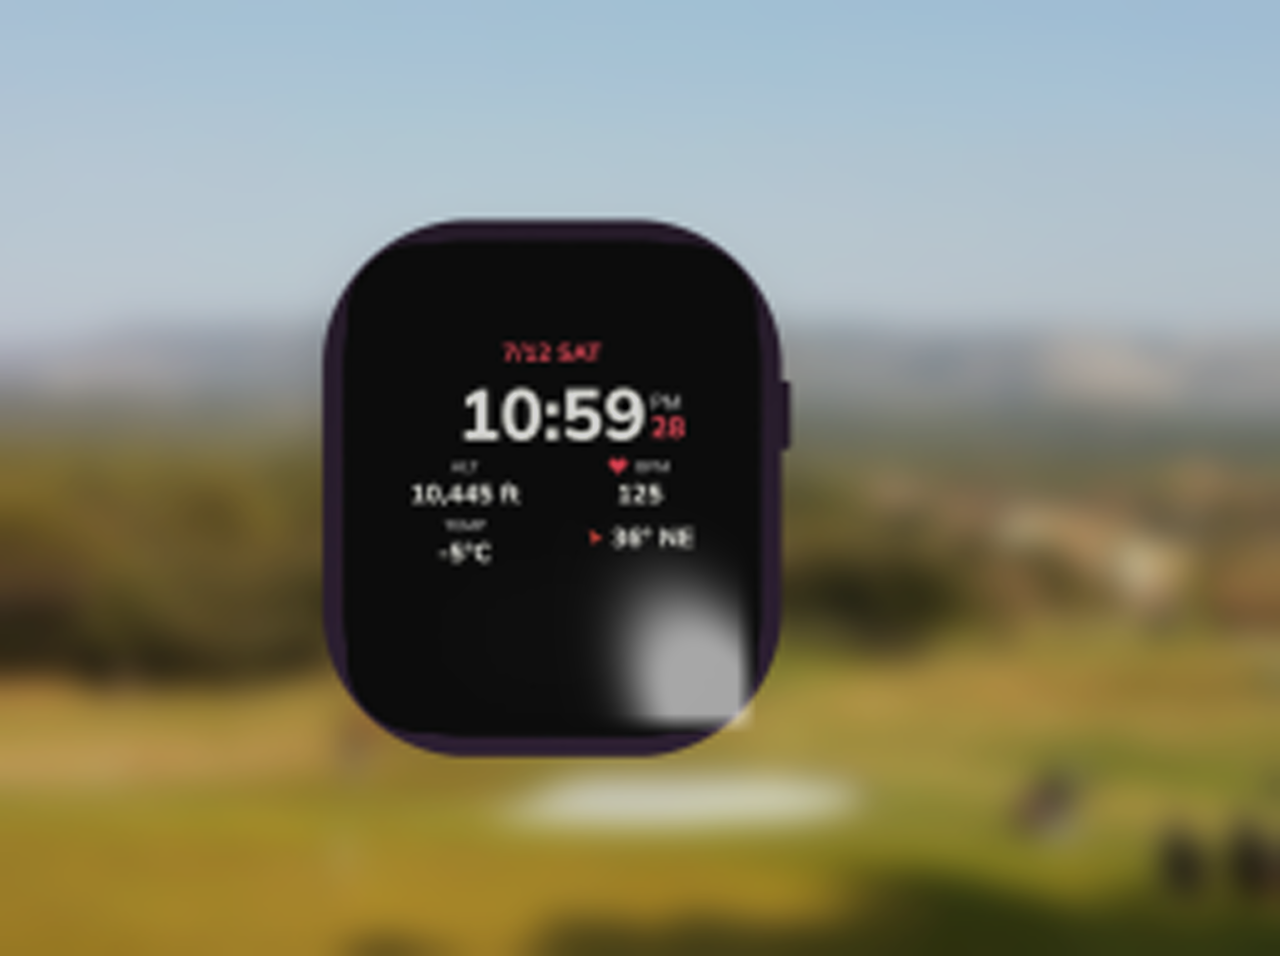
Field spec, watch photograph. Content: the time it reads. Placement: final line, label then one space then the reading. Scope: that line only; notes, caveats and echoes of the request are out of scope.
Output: 10:59
